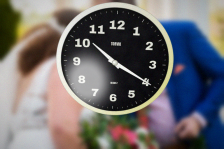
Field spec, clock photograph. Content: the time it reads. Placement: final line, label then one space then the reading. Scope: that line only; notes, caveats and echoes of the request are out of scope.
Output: 10:20
